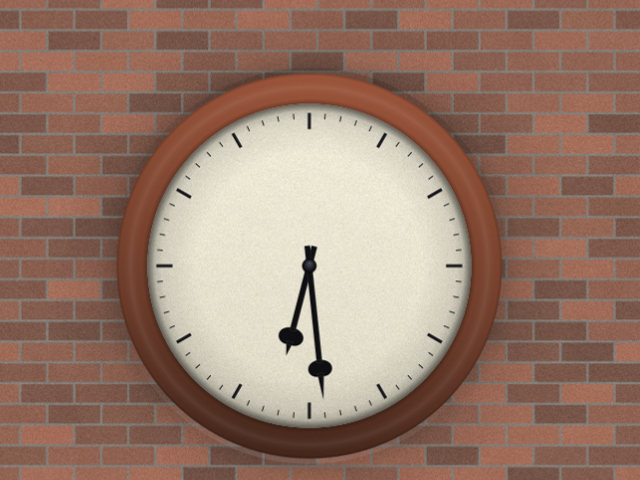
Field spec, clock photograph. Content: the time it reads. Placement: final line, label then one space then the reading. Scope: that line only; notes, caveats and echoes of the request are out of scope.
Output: 6:29
